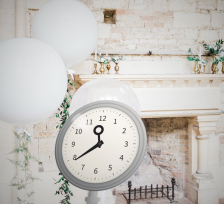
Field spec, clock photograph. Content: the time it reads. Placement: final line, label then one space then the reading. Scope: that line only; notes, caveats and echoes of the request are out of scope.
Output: 11:39
